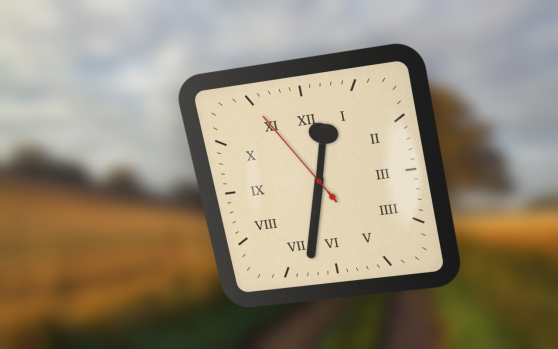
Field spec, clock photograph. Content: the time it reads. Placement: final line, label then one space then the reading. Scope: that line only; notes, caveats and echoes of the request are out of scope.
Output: 12:32:55
